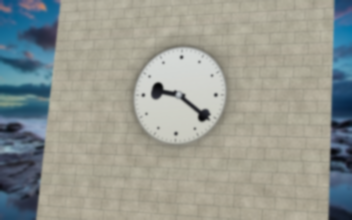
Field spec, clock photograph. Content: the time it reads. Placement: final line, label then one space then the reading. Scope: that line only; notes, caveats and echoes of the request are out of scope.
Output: 9:21
